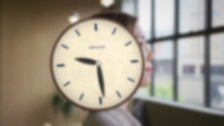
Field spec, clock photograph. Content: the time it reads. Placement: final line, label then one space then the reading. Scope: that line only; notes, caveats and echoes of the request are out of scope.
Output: 9:29
